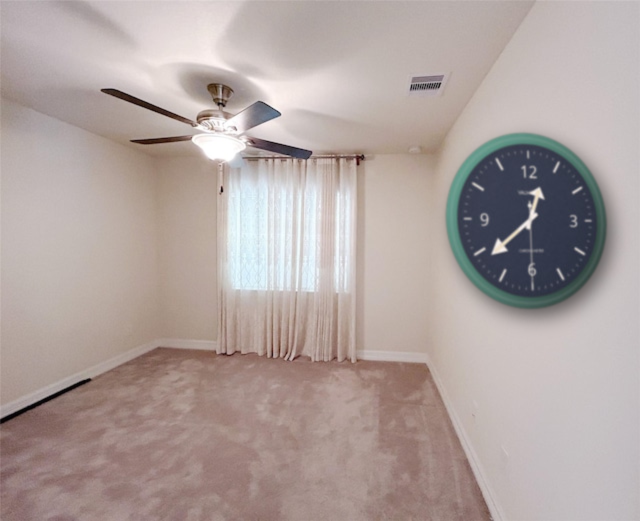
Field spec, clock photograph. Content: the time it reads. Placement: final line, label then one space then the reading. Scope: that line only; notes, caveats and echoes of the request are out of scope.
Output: 12:38:30
